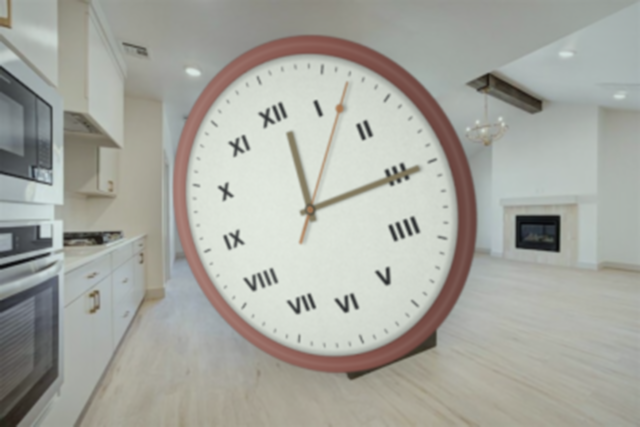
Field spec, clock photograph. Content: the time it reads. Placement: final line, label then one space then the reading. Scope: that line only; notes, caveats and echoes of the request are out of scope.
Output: 12:15:07
